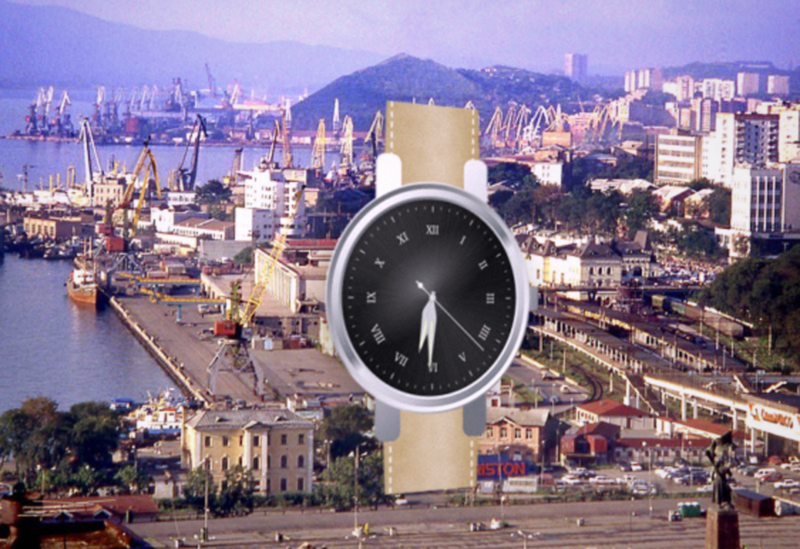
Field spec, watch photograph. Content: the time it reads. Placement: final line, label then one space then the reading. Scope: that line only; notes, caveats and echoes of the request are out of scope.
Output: 6:30:22
